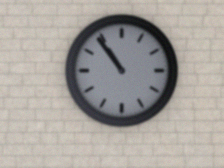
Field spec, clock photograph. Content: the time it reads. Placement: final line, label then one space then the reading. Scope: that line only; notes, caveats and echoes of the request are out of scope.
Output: 10:54
